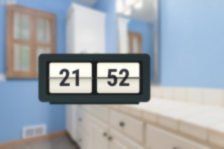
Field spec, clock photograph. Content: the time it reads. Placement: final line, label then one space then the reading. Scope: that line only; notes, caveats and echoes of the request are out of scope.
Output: 21:52
